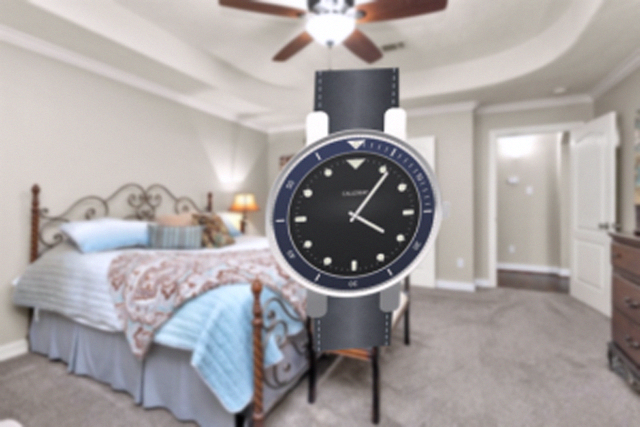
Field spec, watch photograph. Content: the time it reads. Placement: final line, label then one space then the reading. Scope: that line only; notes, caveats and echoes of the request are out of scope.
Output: 4:06
